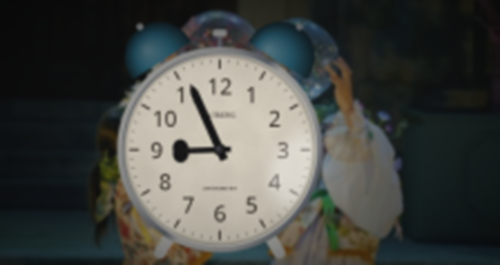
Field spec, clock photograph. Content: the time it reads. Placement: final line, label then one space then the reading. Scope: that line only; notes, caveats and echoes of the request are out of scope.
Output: 8:56
